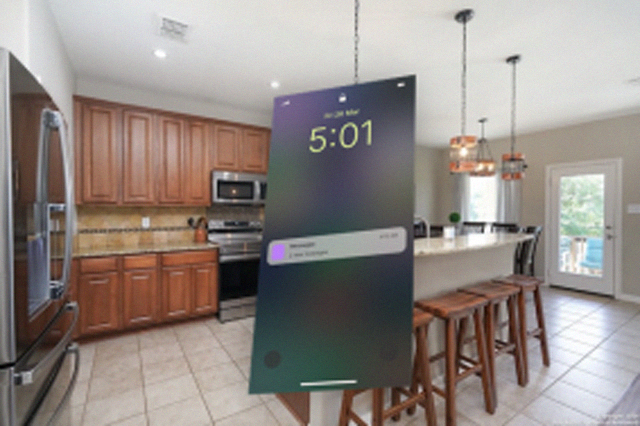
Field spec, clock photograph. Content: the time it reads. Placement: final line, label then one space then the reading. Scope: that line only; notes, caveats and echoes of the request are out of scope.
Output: 5:01
